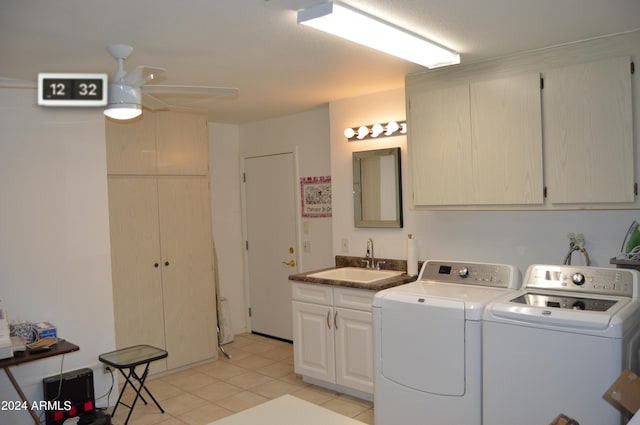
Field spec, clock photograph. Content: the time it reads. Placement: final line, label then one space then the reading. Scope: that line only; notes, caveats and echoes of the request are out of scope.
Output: 12:32
